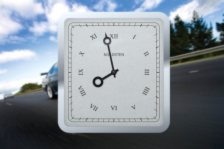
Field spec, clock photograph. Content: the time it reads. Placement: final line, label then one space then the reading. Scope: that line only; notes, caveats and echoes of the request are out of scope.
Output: 7:58
